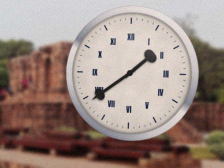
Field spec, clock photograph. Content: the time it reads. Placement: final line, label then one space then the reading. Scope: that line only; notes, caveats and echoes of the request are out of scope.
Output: 1:39
